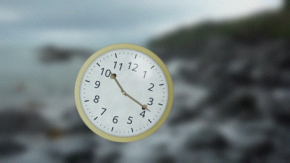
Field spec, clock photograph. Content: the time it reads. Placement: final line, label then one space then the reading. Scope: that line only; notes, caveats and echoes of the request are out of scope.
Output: 10:18
